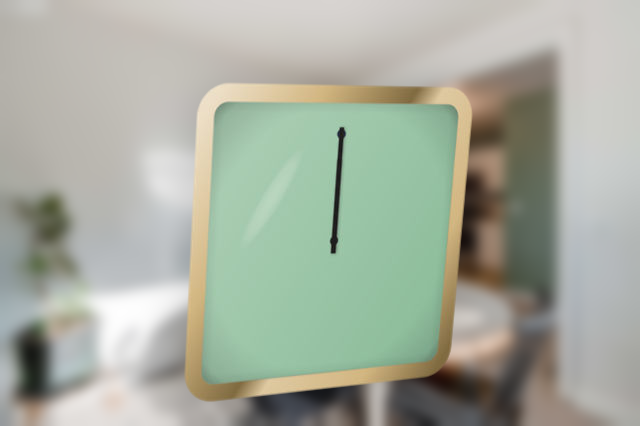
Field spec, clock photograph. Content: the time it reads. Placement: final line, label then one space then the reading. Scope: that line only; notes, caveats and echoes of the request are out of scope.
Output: 12:00
